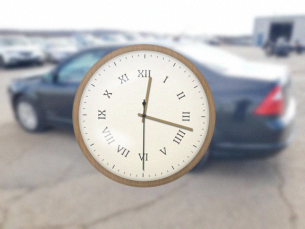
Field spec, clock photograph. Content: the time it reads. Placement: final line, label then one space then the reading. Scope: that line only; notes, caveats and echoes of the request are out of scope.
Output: 12:17:30
